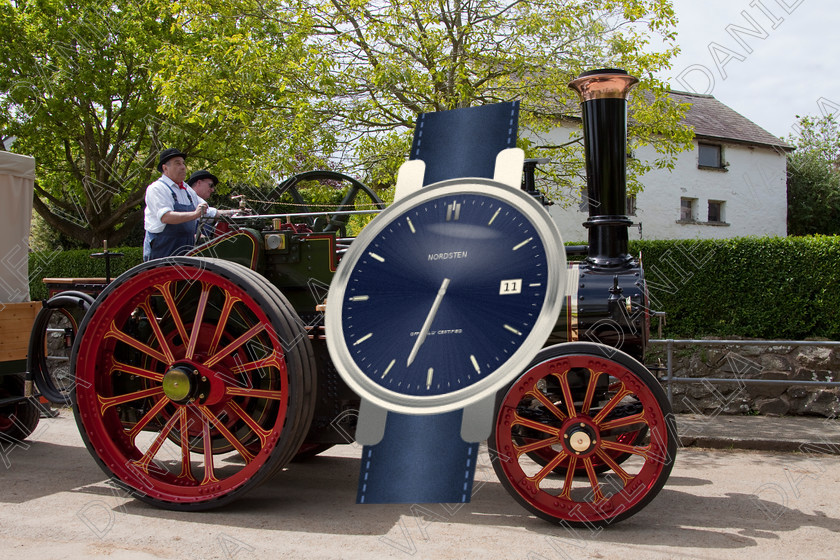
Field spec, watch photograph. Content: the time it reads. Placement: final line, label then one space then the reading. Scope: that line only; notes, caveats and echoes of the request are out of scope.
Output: 6:33
